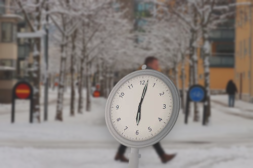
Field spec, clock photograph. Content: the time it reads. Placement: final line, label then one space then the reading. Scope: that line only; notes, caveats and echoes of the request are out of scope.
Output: 6:02
